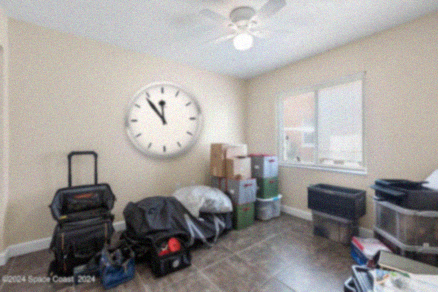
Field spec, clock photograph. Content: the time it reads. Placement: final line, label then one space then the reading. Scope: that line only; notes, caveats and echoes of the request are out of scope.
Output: 11:54
